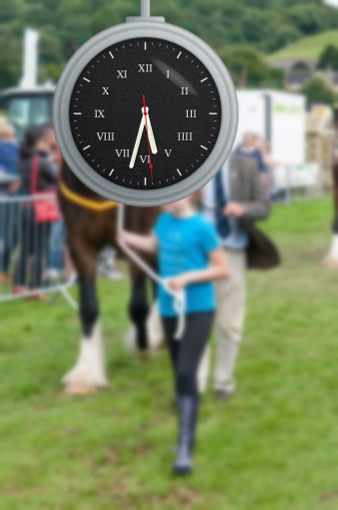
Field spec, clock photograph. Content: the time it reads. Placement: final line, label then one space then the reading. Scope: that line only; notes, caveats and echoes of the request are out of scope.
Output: 5:32:29
